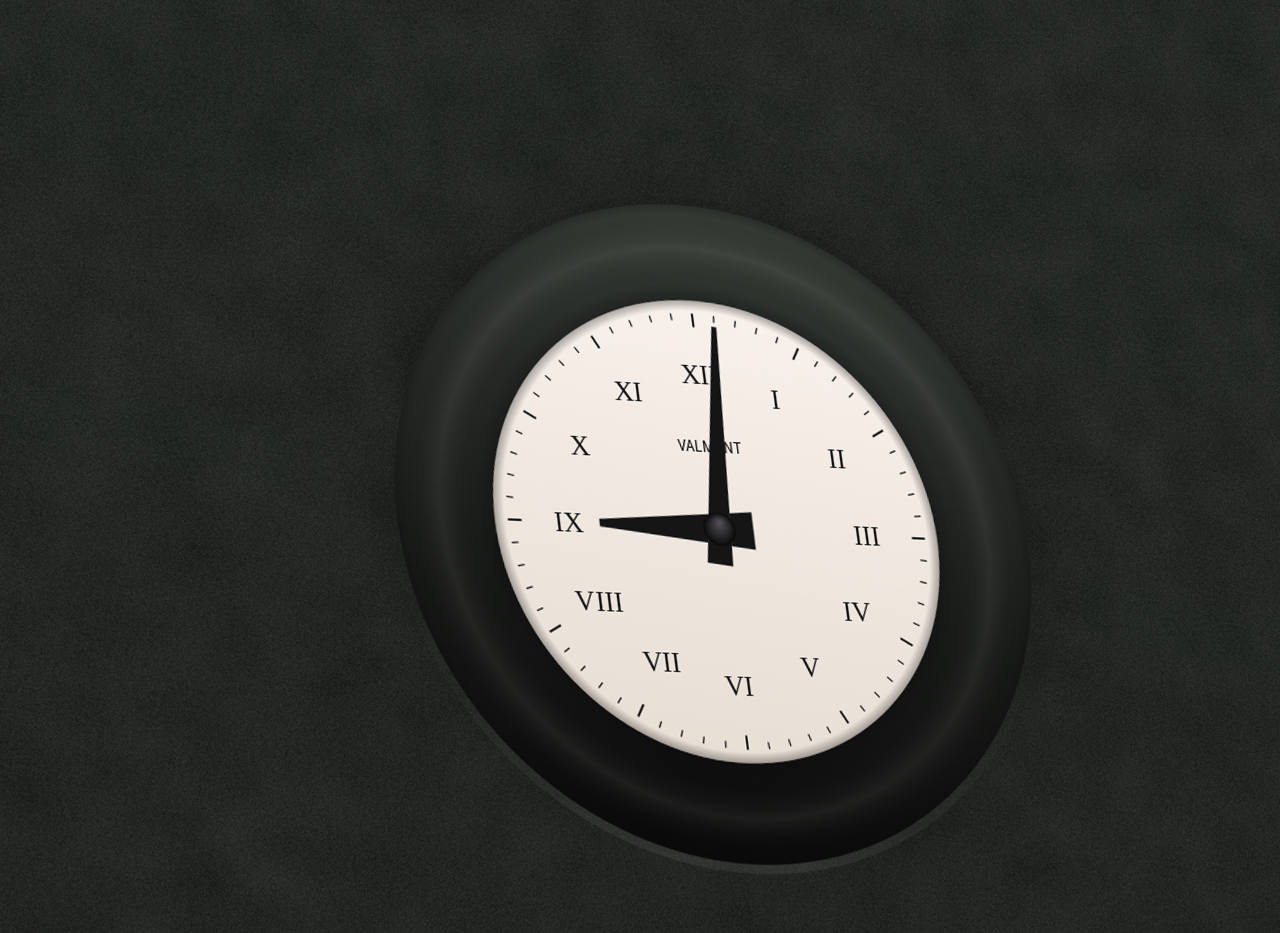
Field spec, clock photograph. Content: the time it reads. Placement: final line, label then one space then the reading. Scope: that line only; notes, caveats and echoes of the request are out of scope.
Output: 9:01
